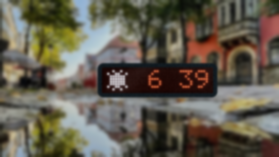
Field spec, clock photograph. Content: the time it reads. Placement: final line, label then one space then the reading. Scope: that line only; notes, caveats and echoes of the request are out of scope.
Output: 6:39
